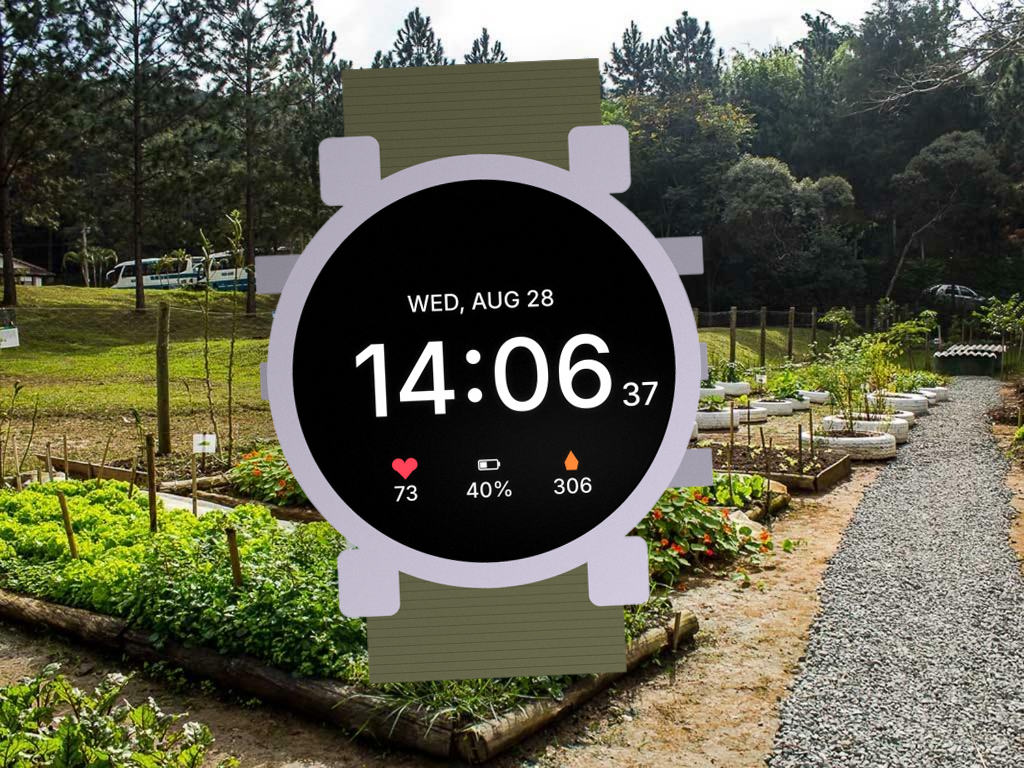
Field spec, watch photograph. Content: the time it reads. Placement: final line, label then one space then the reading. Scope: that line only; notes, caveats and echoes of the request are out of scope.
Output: 14:06:37
